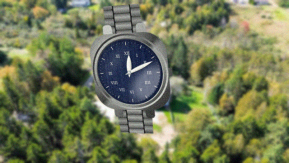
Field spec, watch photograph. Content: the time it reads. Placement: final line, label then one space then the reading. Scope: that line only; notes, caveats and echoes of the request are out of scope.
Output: 12:11
